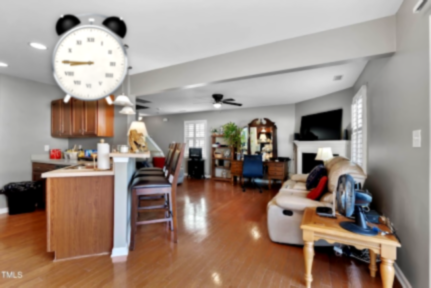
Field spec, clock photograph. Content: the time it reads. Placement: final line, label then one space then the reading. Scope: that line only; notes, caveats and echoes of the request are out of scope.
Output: 8:45
